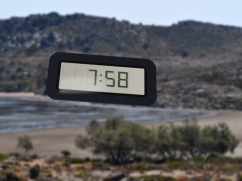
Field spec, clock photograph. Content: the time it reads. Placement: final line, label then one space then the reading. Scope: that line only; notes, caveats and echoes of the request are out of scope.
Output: 7:58
